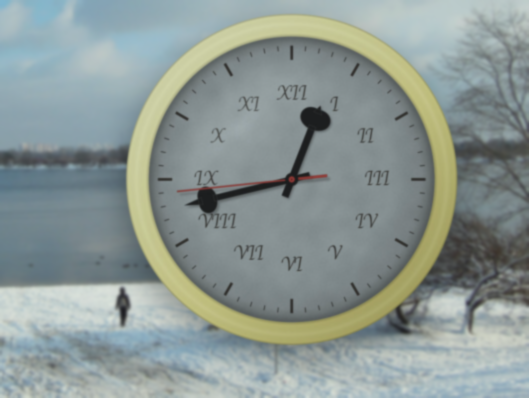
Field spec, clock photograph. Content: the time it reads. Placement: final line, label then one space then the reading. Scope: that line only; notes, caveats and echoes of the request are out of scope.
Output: 12:42:44
